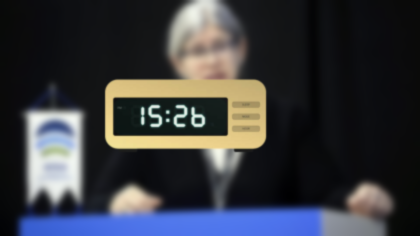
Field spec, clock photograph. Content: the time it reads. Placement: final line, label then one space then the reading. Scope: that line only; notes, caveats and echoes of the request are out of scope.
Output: 15:26
